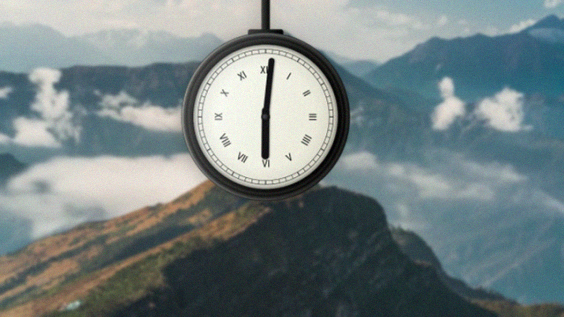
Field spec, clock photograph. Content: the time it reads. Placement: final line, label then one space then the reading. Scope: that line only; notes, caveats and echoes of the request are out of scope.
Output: 6:01
